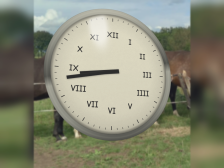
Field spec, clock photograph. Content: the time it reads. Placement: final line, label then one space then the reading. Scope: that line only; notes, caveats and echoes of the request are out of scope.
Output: 8:43
